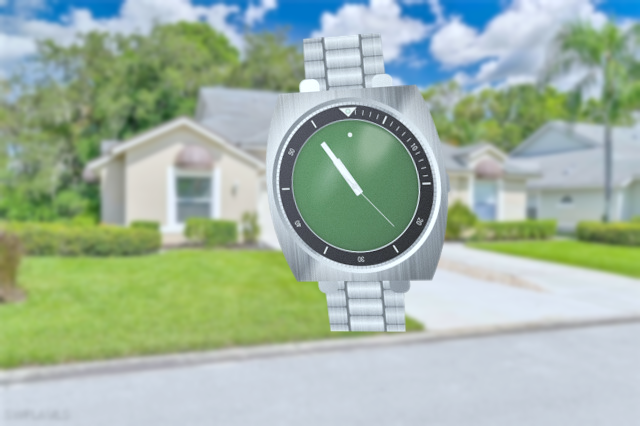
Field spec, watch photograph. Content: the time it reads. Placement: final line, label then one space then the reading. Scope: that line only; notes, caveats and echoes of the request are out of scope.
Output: 10:54:23
